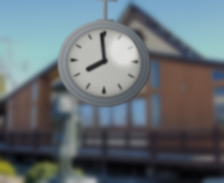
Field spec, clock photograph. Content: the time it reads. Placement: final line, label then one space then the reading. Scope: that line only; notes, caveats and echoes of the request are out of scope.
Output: 7:59
